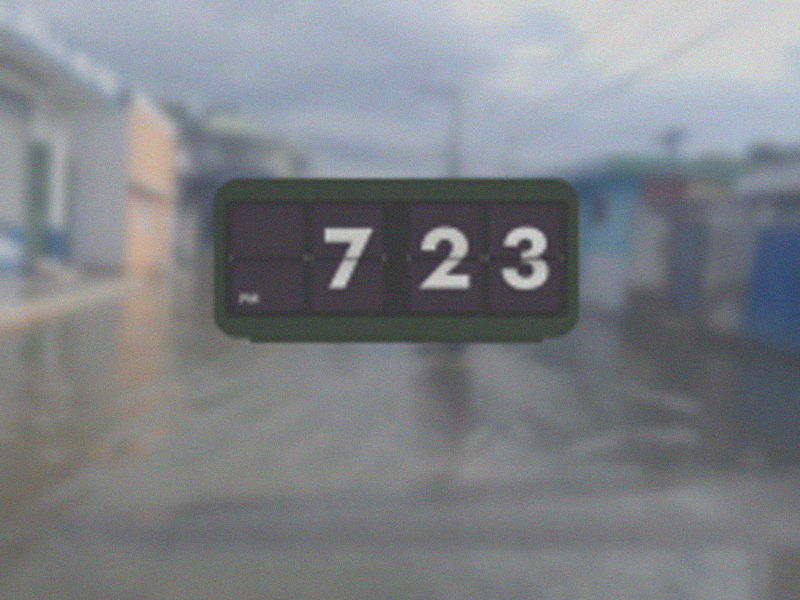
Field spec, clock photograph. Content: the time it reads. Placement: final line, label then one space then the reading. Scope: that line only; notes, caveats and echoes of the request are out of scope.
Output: 7:23
